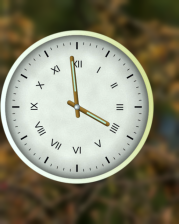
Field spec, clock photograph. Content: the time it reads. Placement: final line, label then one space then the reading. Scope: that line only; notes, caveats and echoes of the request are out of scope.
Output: 3:59
